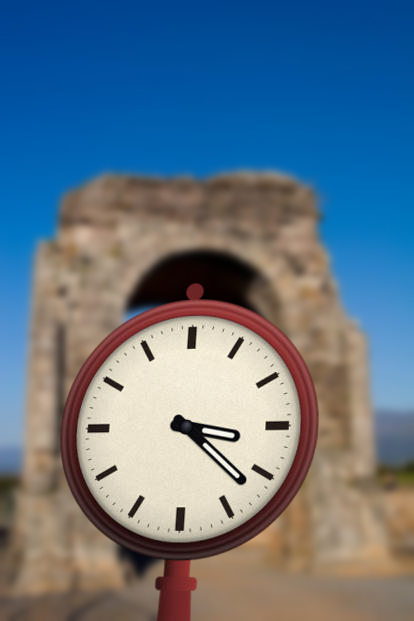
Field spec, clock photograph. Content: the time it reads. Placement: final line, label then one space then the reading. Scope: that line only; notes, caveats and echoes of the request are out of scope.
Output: 3:22
